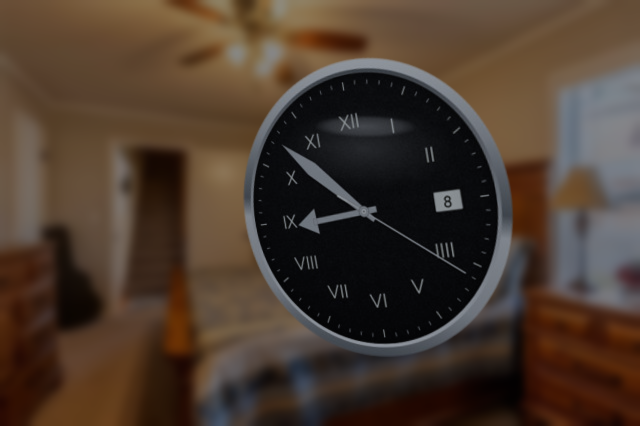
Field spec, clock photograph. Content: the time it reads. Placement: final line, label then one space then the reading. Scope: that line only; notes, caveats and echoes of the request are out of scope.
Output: 8:52:21
